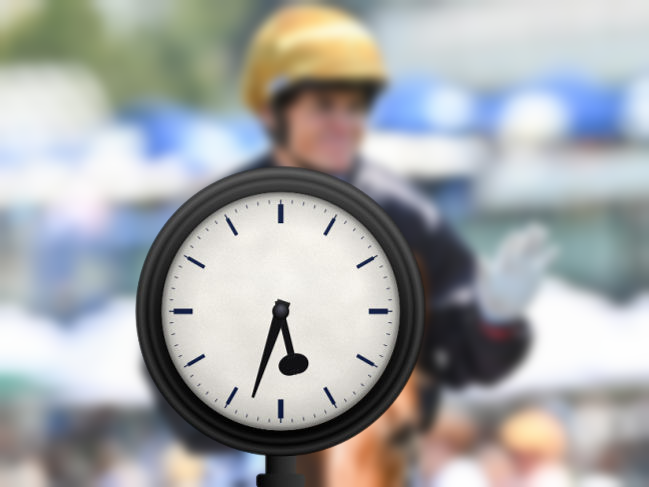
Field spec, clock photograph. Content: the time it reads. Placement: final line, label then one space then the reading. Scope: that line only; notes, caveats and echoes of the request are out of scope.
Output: 5:33
